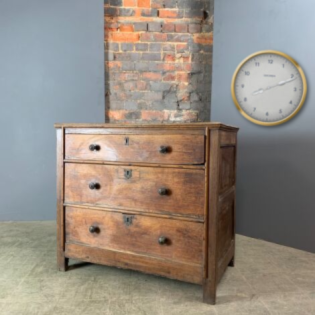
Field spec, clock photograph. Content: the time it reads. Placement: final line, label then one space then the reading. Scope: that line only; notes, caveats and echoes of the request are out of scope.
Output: 8:11
